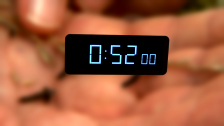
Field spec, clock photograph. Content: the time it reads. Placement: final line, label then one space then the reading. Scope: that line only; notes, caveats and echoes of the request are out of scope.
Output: 0:52:00
